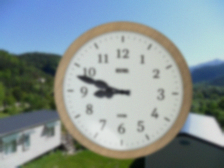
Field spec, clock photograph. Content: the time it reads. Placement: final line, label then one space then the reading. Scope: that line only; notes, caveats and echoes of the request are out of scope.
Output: 8:48
